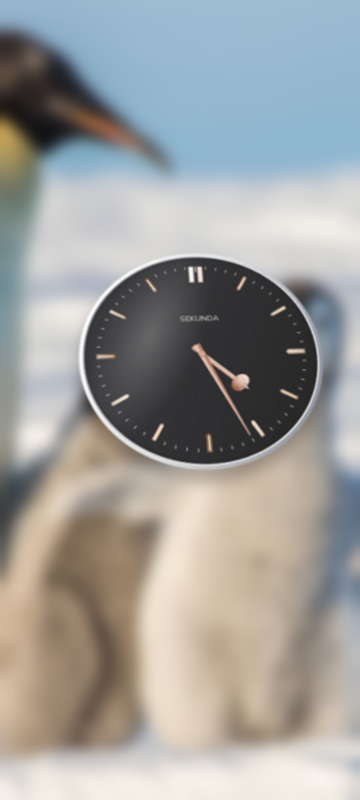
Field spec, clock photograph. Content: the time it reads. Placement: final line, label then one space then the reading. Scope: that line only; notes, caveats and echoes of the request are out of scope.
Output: 4:26
